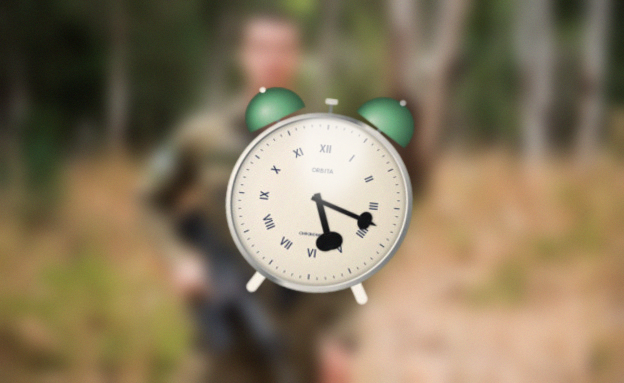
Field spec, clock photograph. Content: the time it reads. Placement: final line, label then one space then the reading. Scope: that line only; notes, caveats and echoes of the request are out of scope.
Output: 5:18
